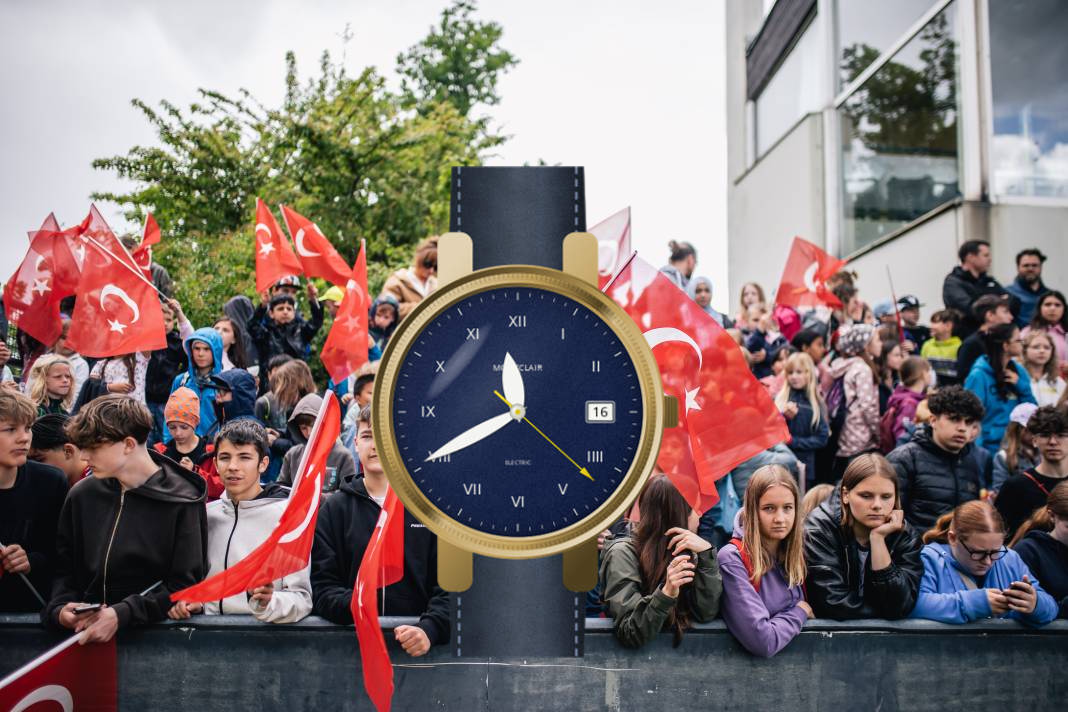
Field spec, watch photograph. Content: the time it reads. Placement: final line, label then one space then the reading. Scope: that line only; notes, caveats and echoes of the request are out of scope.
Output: 11:40:22
